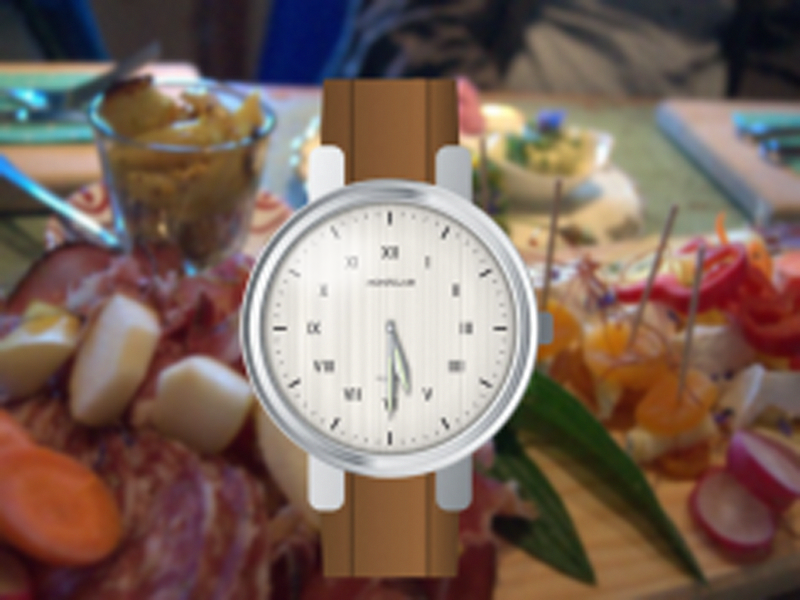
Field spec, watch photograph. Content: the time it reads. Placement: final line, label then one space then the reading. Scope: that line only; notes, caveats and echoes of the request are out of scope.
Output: 5:30
